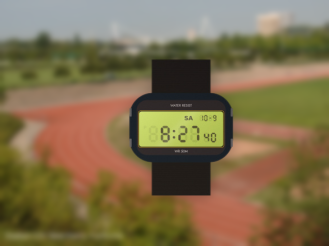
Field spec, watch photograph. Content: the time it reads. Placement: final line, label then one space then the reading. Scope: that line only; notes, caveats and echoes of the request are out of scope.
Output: 8:27:40
